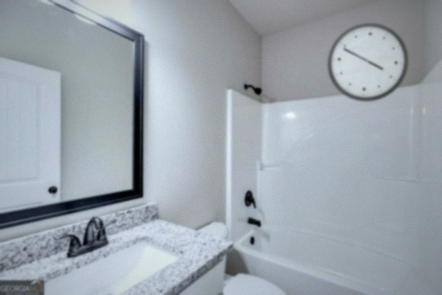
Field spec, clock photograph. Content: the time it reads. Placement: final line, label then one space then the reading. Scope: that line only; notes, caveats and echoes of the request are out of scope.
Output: 3:49
